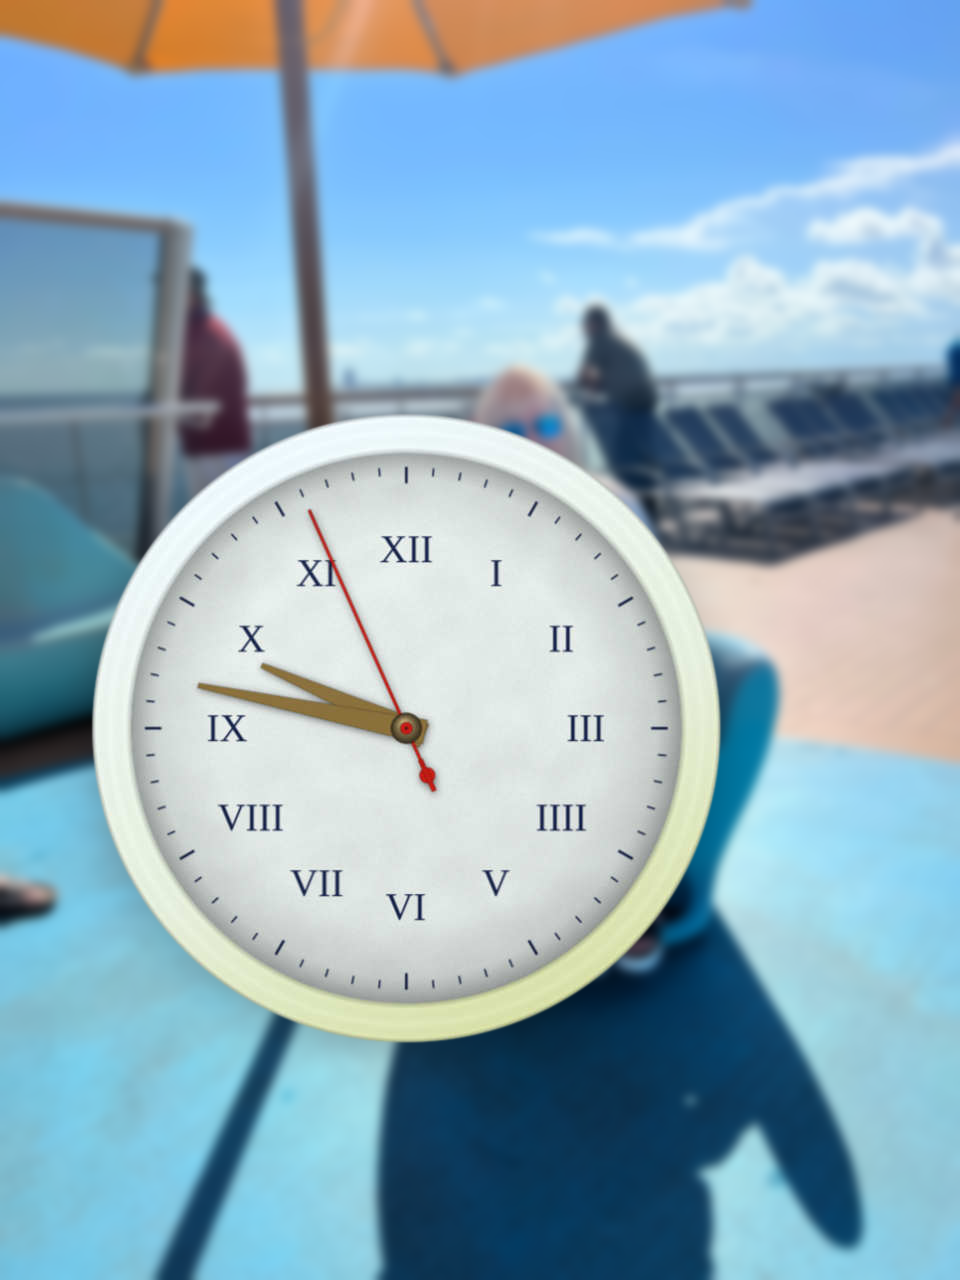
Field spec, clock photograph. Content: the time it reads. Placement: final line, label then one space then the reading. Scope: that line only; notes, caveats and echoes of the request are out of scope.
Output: 9:46:56
